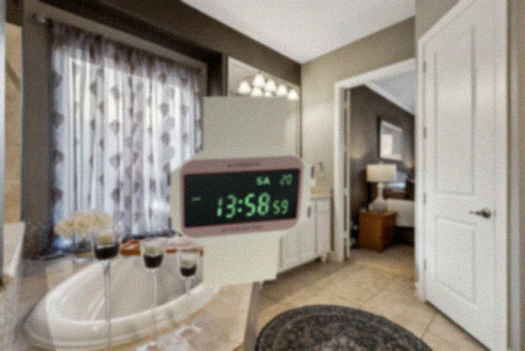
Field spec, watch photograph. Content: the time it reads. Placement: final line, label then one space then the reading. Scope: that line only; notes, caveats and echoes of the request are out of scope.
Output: 13:58:59
